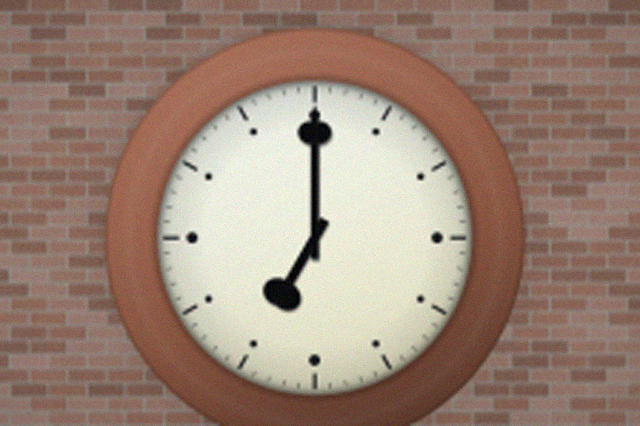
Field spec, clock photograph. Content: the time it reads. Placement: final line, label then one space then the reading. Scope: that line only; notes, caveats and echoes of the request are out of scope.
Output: 7:00
